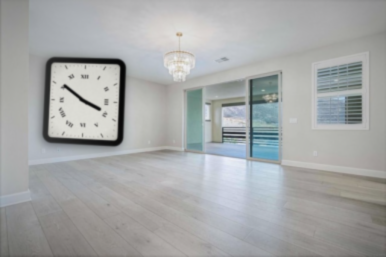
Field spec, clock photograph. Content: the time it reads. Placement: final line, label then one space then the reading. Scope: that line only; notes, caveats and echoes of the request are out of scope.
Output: 3:51
